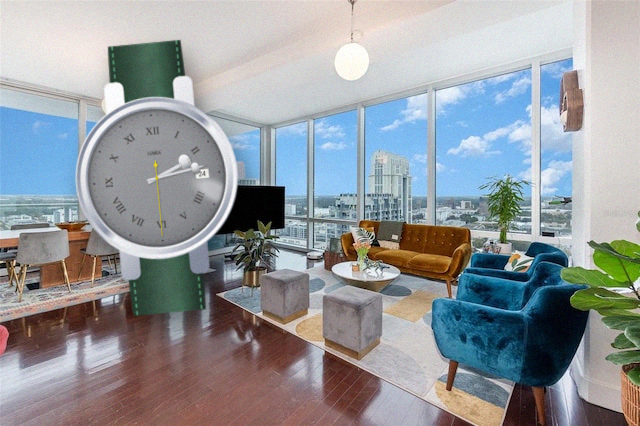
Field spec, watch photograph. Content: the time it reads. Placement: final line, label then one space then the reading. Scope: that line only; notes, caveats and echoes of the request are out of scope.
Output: 2:13:30
